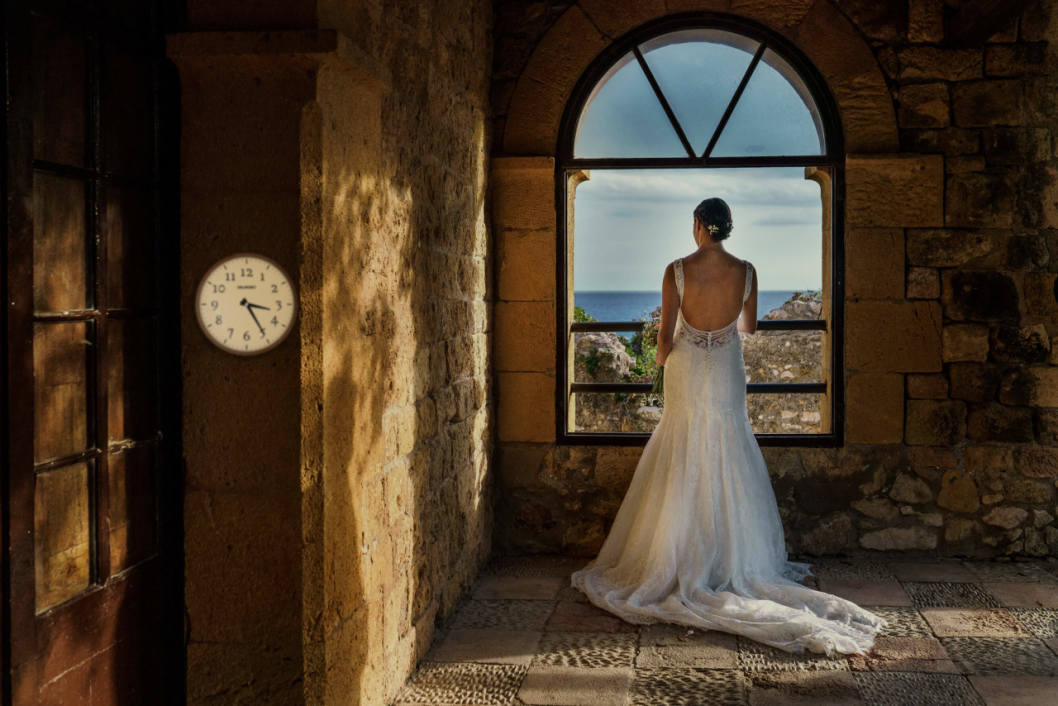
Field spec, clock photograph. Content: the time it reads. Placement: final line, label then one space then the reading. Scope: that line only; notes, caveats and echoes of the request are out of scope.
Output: 3:25
